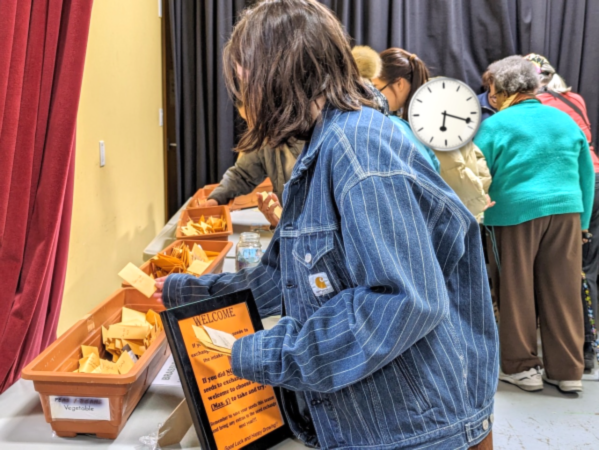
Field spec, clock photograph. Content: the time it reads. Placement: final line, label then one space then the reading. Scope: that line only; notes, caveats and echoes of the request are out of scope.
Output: 6:18
